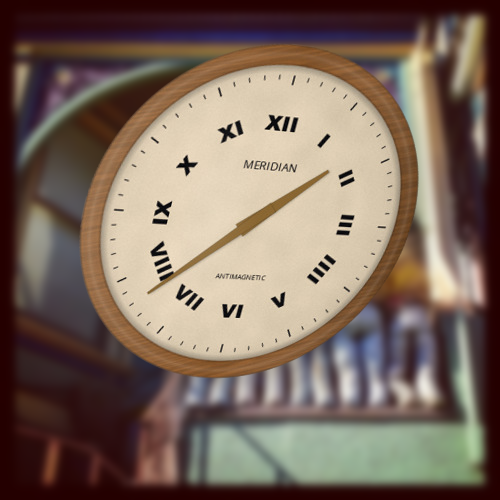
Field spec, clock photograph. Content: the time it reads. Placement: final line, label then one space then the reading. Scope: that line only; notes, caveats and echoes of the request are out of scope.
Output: 1:38
